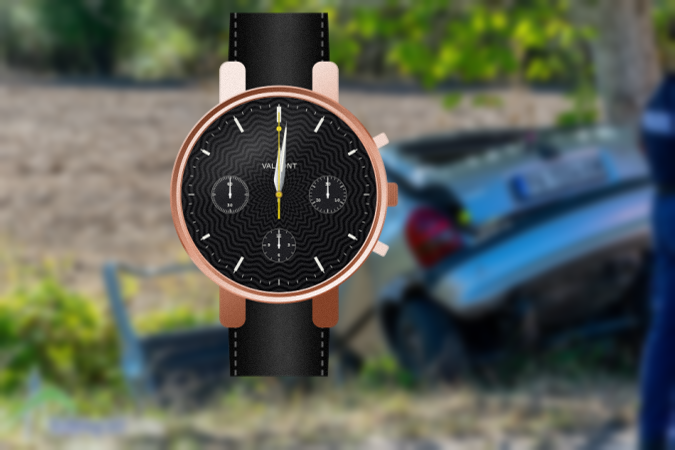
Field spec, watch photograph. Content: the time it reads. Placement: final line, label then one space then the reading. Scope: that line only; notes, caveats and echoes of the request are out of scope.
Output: 12:01
